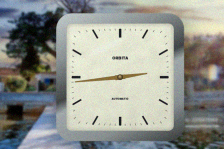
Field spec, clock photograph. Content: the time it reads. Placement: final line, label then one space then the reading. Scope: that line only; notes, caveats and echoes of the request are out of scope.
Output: 2:44
